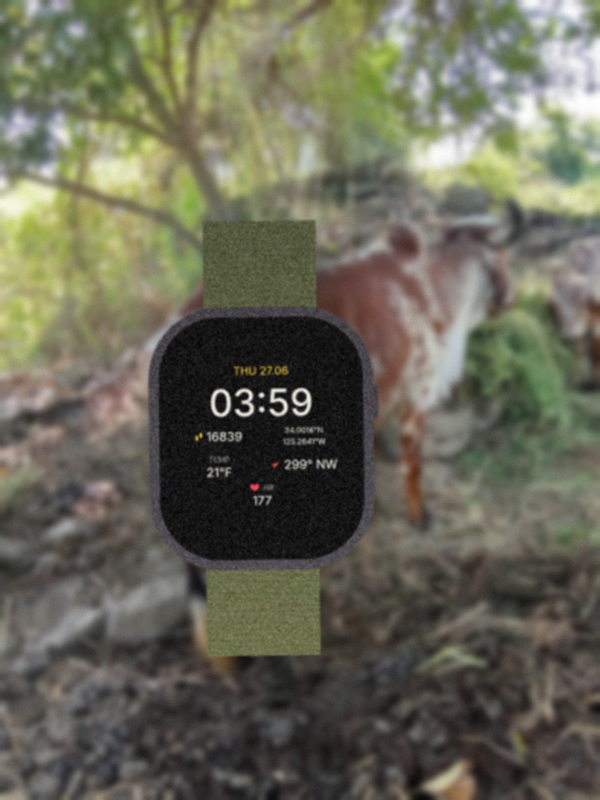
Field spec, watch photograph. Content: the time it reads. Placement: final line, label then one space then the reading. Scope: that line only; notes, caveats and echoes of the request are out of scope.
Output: 3:59
